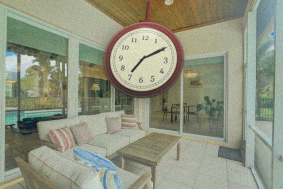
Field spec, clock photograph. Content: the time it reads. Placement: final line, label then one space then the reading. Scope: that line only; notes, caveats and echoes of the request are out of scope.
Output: 7:10
